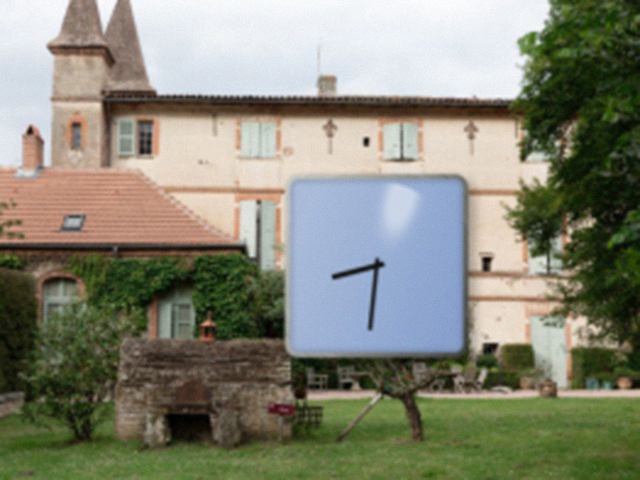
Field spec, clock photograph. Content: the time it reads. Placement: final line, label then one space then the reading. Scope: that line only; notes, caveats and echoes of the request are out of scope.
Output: 8:31
